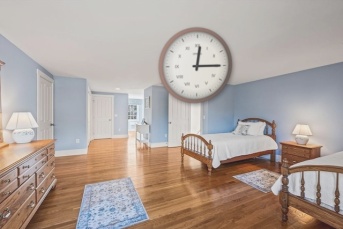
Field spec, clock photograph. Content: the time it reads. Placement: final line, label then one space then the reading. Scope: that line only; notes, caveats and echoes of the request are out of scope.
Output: 12:15
